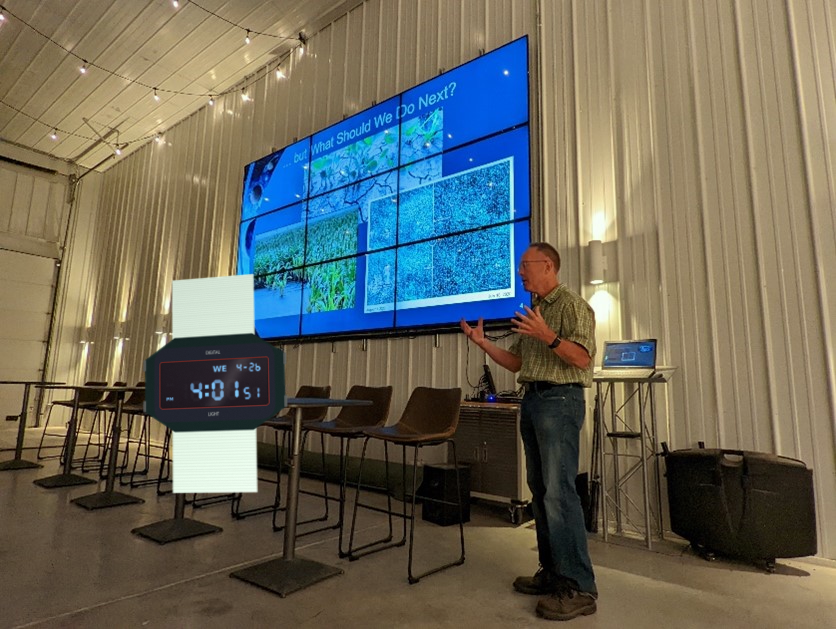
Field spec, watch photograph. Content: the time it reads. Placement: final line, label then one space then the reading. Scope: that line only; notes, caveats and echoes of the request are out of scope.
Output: 4:01:51
